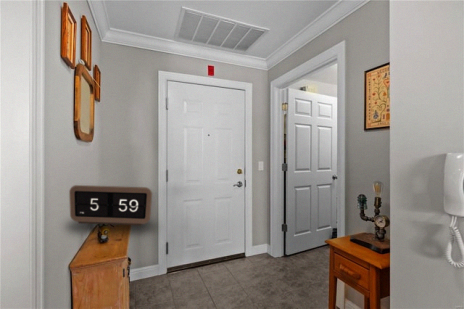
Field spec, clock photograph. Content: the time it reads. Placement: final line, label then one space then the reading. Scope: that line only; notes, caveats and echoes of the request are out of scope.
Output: 5:59
